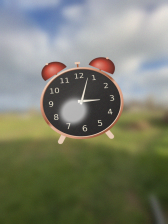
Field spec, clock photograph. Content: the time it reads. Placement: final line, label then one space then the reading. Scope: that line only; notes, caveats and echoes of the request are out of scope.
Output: 3:03
